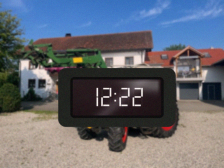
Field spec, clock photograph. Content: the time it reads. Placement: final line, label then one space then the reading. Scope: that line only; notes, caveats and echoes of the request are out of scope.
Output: 12:22
